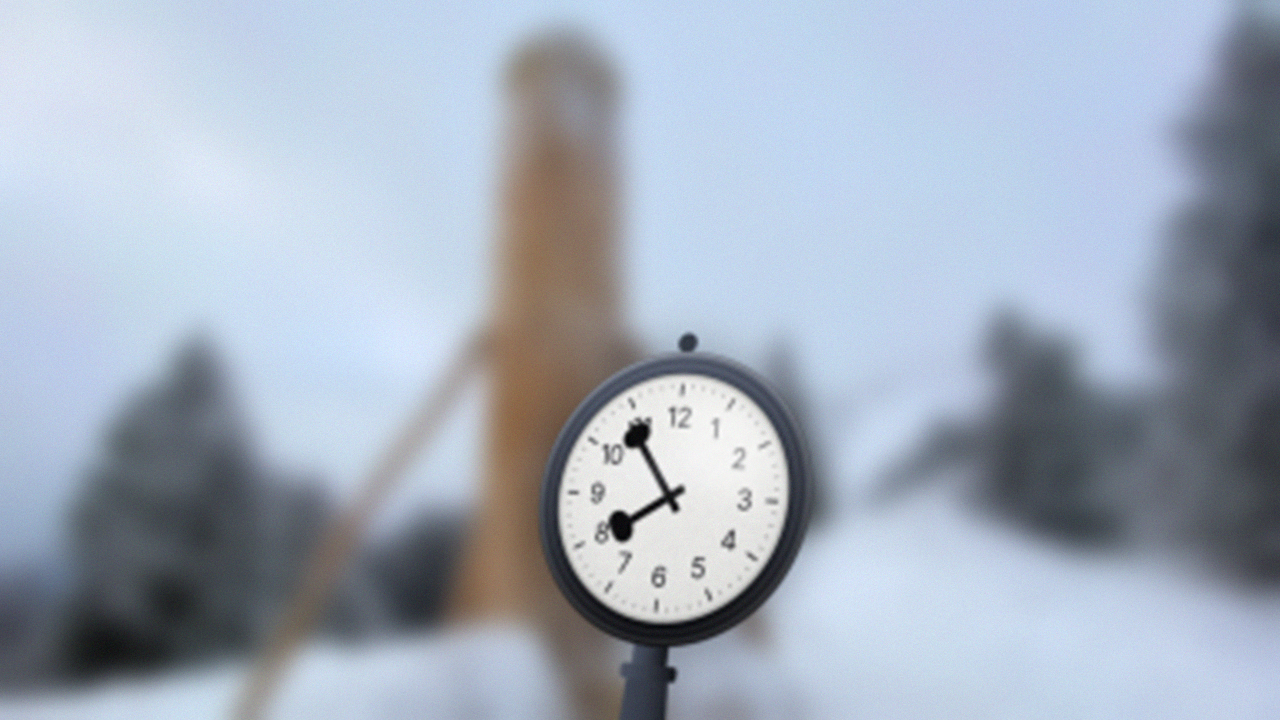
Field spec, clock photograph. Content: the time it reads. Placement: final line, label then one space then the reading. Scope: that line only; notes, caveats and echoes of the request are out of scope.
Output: 7:54
